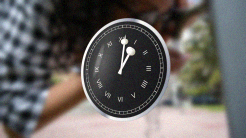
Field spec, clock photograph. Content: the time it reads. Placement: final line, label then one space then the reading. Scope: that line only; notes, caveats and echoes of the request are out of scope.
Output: 1:01
